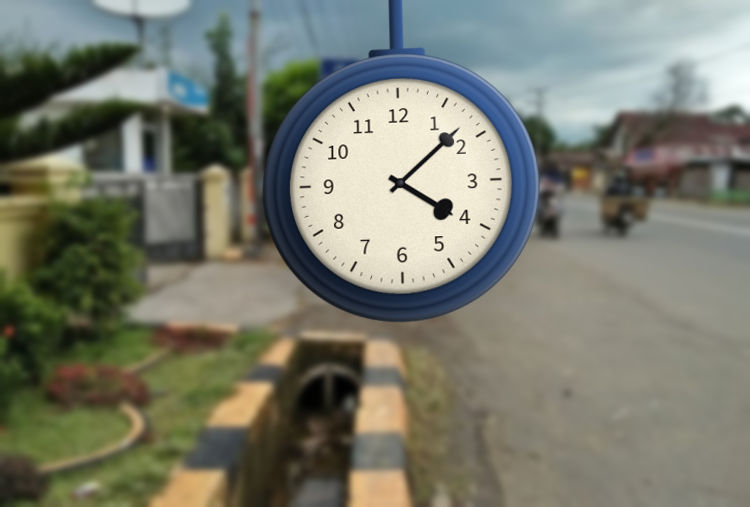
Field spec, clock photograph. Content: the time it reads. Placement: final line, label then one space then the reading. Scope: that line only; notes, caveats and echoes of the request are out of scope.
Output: 4:08
